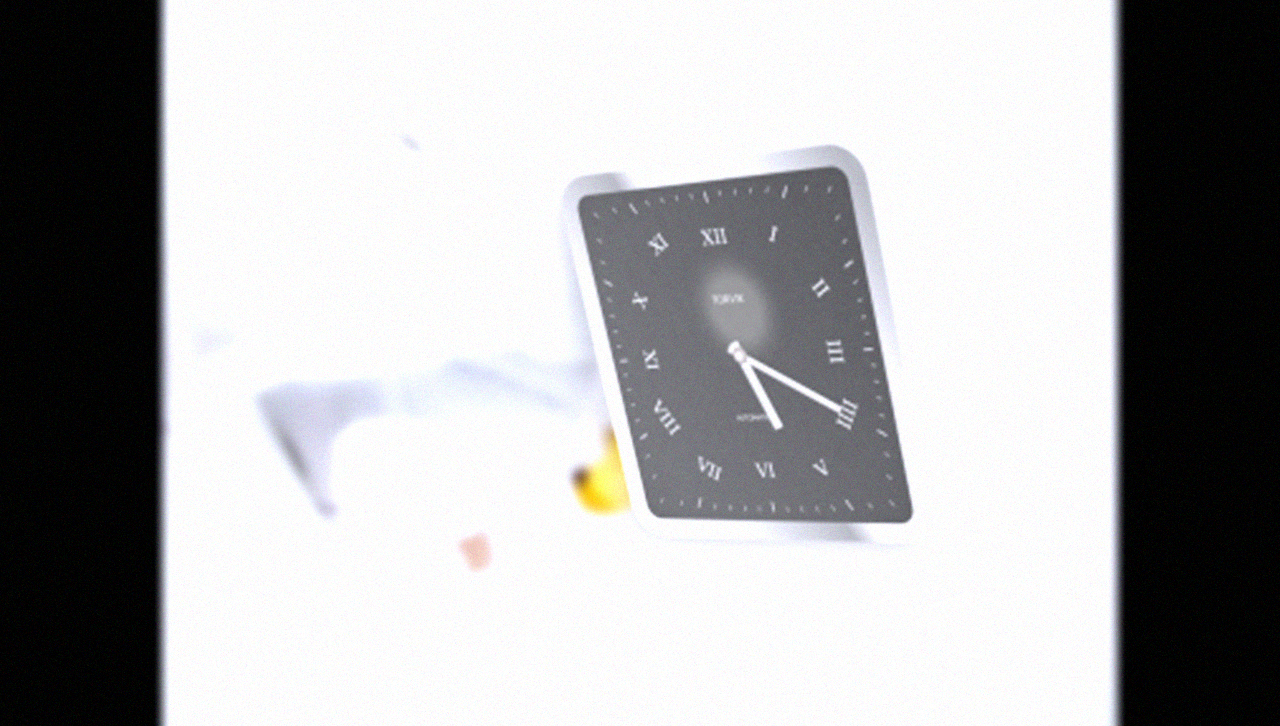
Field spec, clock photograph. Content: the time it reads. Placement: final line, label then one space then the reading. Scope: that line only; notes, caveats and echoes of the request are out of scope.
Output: 5:20
